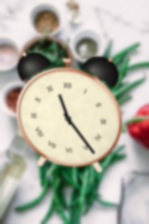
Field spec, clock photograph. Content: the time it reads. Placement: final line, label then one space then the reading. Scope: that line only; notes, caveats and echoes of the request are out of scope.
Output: 11:24
